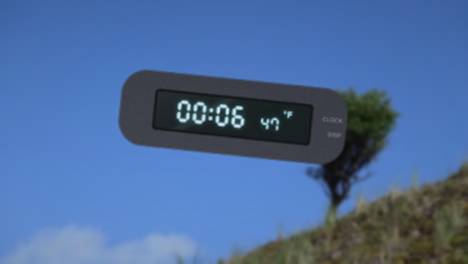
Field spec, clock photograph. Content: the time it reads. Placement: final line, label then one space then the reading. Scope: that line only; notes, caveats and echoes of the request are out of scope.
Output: 0:06
